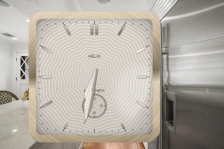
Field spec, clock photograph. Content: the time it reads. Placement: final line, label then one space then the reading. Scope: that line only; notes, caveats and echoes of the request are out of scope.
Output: 6:32
